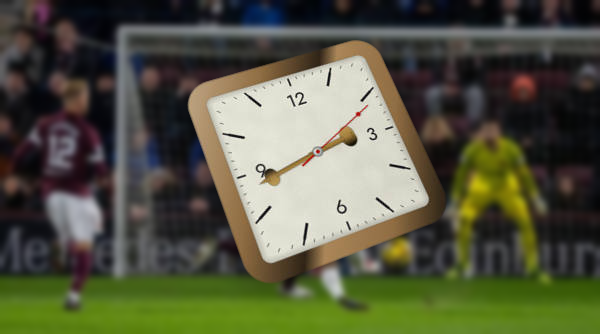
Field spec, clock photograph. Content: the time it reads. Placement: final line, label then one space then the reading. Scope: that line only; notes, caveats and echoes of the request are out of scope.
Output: 2:43:11
